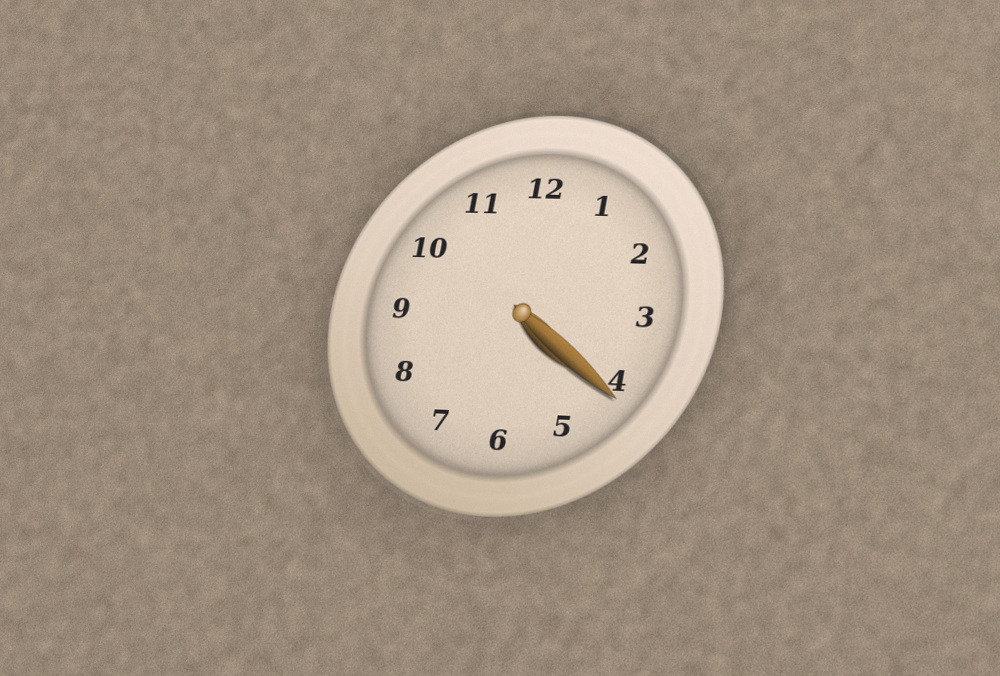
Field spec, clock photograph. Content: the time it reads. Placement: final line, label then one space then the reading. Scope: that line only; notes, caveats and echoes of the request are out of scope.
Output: 4:21
